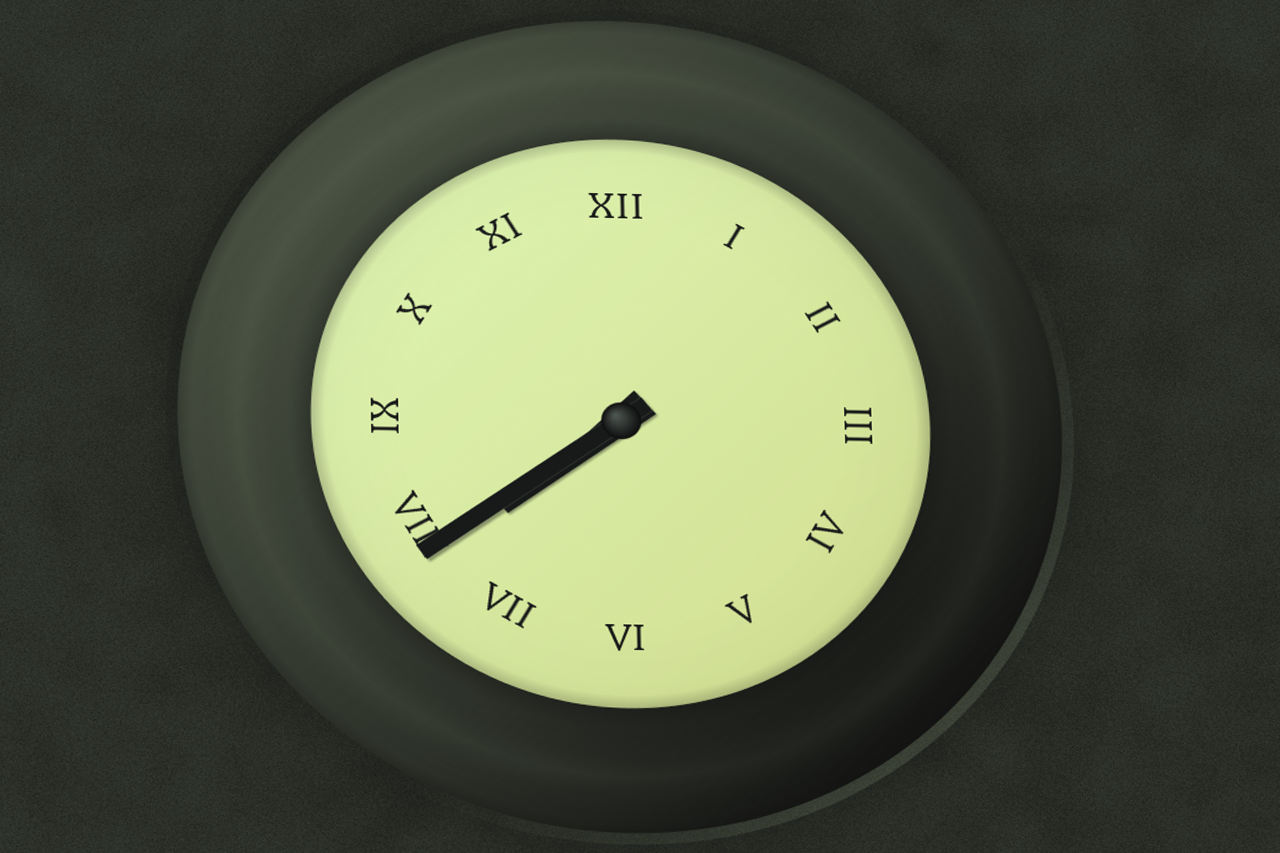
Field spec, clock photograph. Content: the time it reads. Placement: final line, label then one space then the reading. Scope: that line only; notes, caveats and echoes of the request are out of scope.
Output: 7:39
